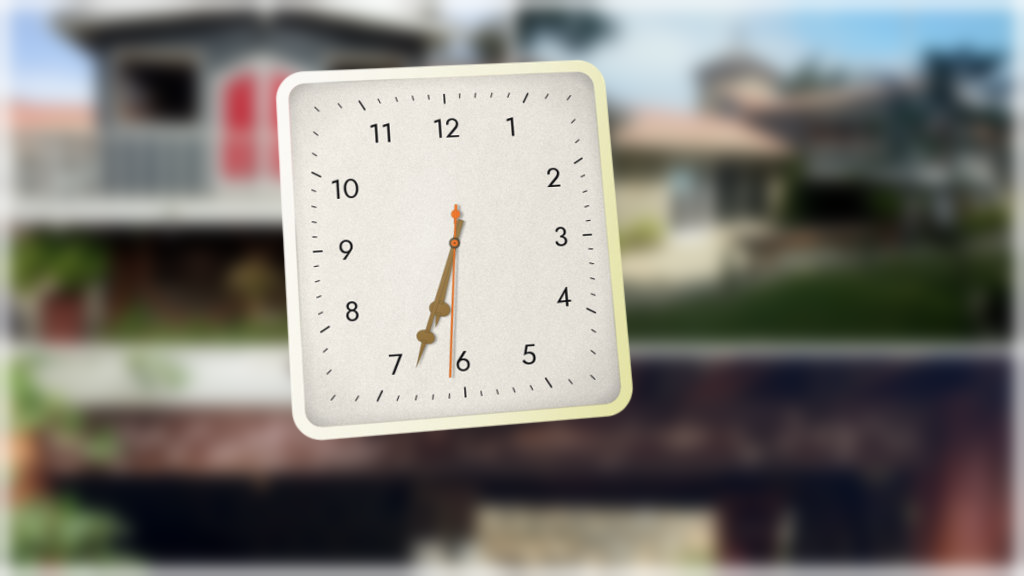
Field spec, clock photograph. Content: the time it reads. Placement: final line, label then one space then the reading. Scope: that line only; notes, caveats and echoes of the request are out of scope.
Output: 6:33:31
